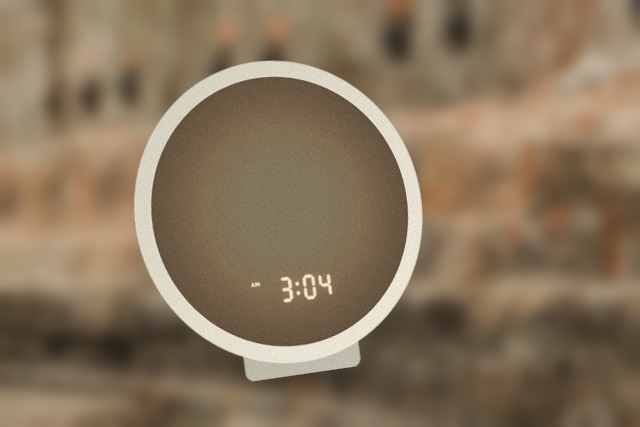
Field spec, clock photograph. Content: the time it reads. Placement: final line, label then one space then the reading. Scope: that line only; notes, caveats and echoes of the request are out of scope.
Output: 3:04
